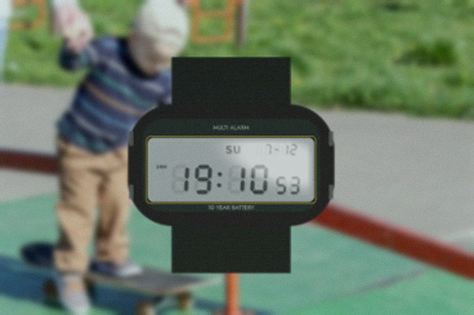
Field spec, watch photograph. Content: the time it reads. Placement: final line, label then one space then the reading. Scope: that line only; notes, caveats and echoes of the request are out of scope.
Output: 19:10:53
